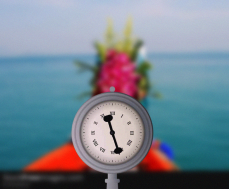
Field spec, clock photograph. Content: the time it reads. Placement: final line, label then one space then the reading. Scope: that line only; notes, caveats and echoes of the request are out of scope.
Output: 11:27
